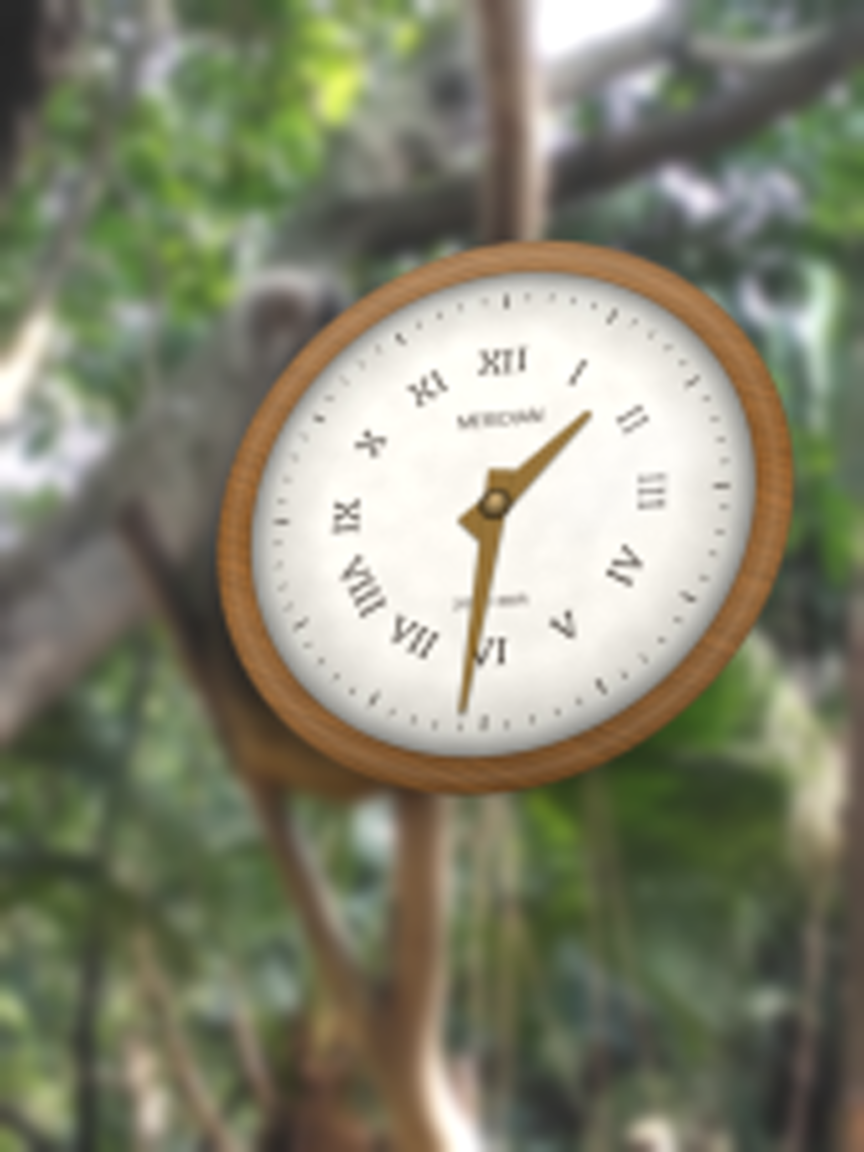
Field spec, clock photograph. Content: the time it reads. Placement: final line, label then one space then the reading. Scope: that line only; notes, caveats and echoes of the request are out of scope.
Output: 1:31
